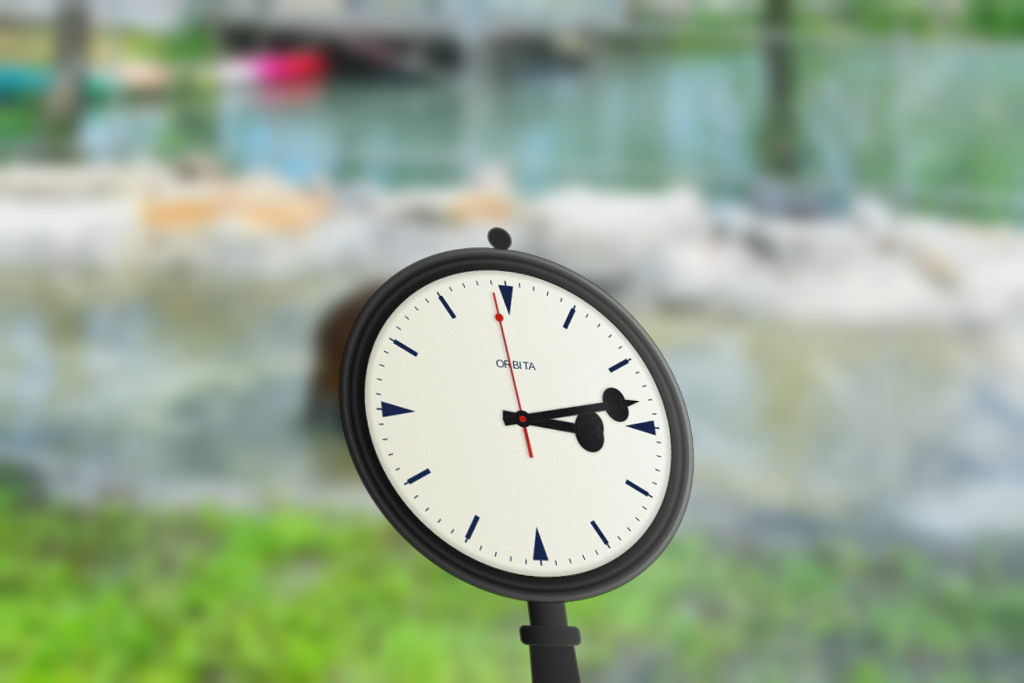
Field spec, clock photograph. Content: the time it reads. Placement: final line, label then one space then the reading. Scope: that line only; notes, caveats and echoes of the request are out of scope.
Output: 3:12:59
